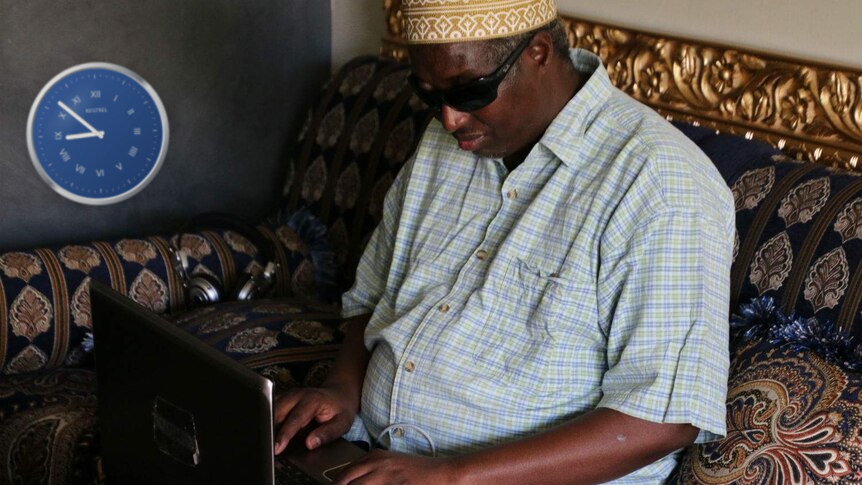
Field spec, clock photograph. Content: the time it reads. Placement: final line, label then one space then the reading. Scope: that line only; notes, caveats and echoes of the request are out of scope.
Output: 8:52
